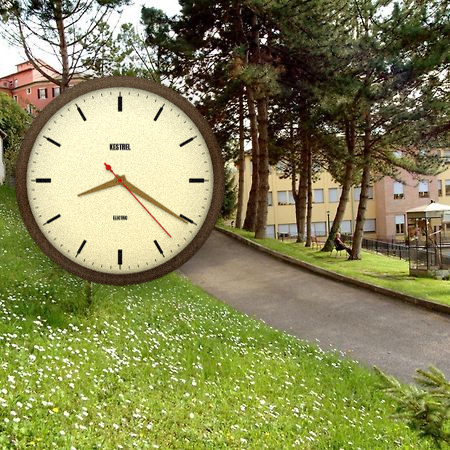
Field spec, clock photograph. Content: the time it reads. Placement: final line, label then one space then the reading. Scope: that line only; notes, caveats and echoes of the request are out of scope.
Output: 8:20:23
